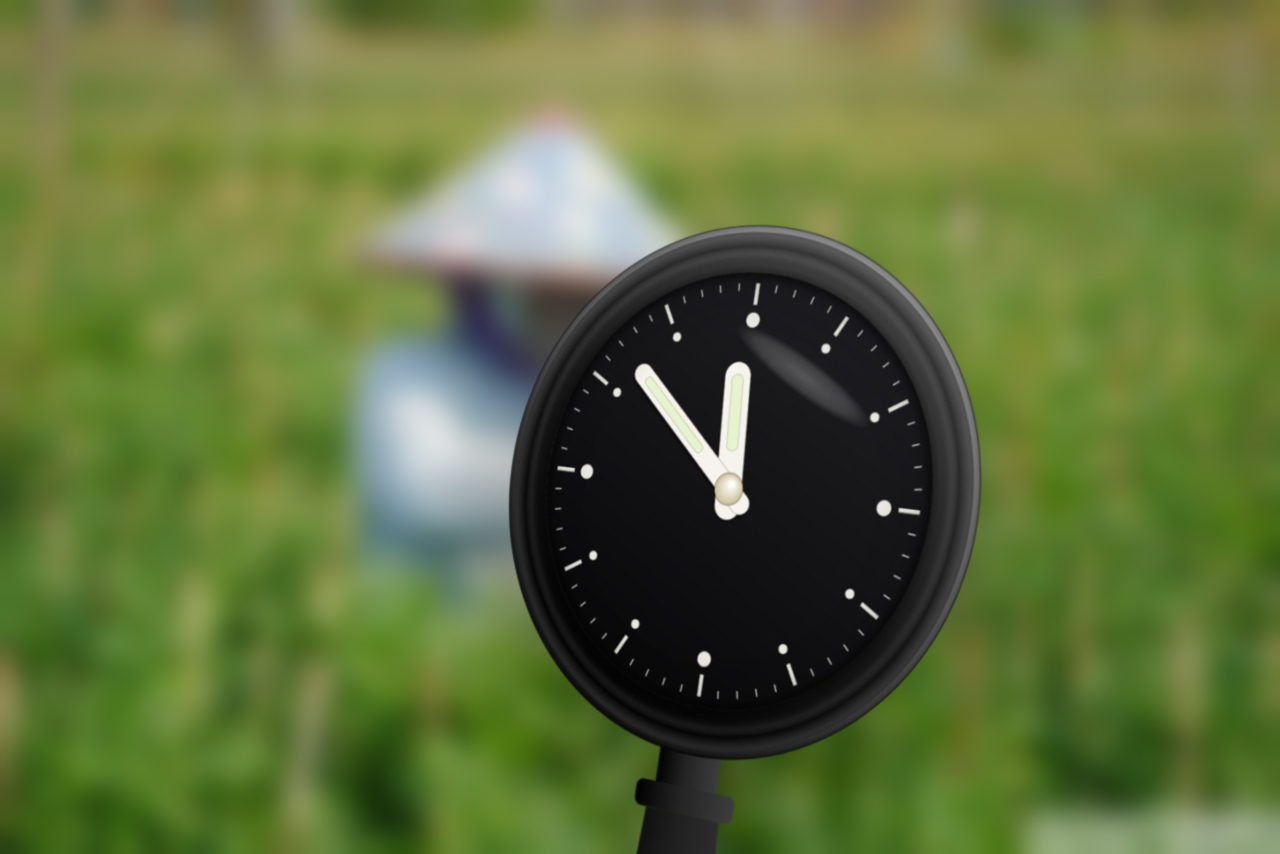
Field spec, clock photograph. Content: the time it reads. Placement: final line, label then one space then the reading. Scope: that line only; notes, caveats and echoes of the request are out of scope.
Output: 11:52
